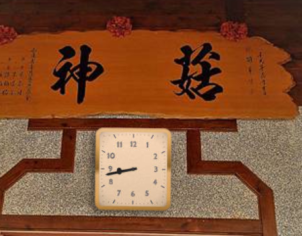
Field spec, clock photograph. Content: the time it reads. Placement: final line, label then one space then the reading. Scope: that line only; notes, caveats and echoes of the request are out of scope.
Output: 8:43
